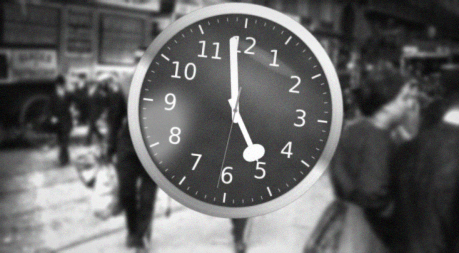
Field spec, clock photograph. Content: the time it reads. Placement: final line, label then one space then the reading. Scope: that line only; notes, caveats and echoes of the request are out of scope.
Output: 4:58:31
